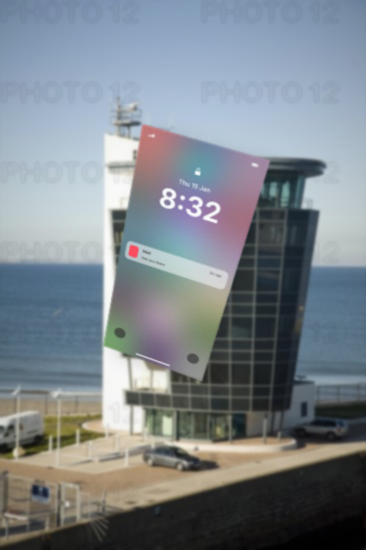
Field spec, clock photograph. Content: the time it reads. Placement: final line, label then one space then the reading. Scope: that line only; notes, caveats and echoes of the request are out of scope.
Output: 8:32
